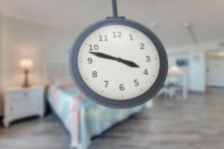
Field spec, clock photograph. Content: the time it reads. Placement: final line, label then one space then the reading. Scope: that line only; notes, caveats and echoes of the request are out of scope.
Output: 3:48
